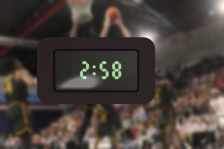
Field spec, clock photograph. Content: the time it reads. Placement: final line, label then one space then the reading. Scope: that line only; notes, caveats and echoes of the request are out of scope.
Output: 2:58
